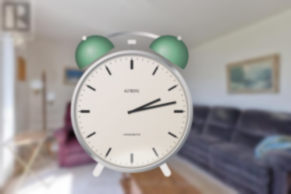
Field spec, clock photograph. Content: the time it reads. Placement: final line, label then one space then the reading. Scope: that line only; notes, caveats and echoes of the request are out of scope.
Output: 2:13
